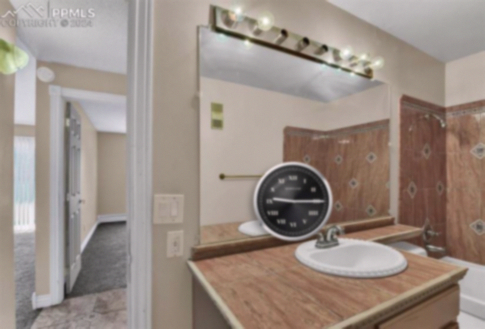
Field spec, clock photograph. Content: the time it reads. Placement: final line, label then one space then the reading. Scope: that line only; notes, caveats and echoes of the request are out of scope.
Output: 9:15
